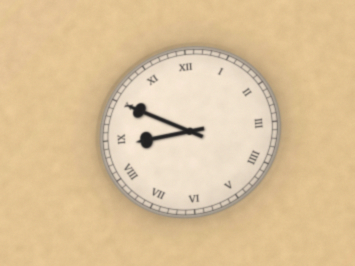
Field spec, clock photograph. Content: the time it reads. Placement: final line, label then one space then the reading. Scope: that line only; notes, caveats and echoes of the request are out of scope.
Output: 8:50
